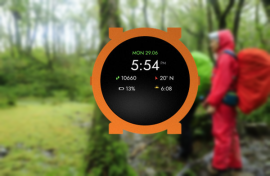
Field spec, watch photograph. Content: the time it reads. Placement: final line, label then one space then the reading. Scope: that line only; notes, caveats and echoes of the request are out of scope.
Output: 5:54
